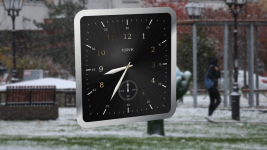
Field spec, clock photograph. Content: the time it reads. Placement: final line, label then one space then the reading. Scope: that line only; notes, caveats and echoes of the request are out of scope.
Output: 8:35
